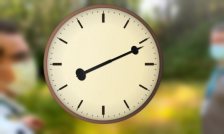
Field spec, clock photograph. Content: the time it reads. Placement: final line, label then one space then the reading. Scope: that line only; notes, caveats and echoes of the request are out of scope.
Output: 8:11
